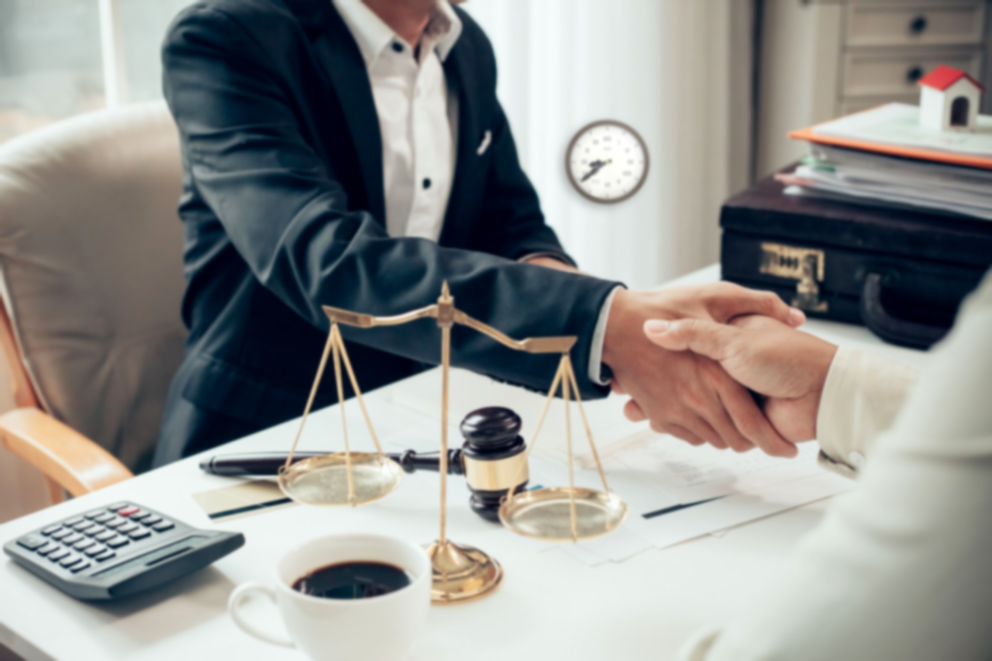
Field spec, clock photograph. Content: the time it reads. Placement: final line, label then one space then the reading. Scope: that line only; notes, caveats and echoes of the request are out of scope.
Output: 8:39
